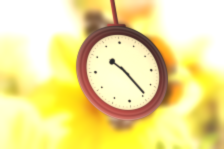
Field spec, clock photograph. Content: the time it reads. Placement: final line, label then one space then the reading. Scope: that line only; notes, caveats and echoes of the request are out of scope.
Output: 10:24
